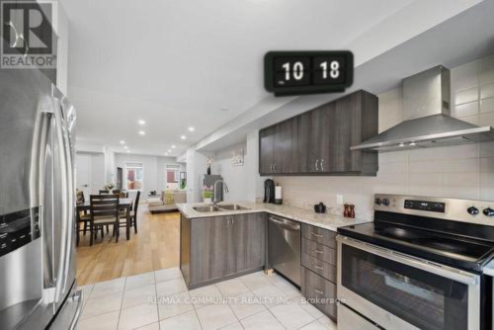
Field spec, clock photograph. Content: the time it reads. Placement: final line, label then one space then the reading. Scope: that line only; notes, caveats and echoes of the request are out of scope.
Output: 10:18
